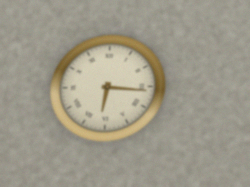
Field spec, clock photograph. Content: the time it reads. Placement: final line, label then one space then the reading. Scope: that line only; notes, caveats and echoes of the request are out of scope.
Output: 6:16
